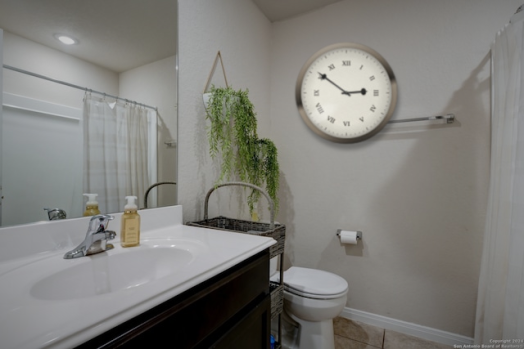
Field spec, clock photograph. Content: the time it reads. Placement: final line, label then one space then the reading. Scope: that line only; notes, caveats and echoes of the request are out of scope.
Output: 2:51
